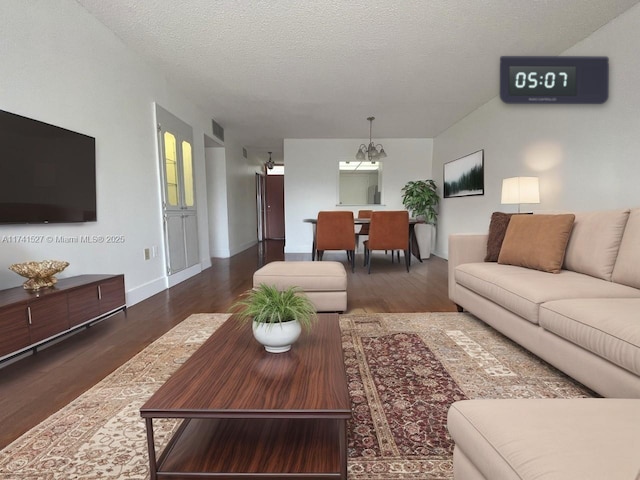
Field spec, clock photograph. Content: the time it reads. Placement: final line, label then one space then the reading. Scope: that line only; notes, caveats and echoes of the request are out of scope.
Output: 5:07
